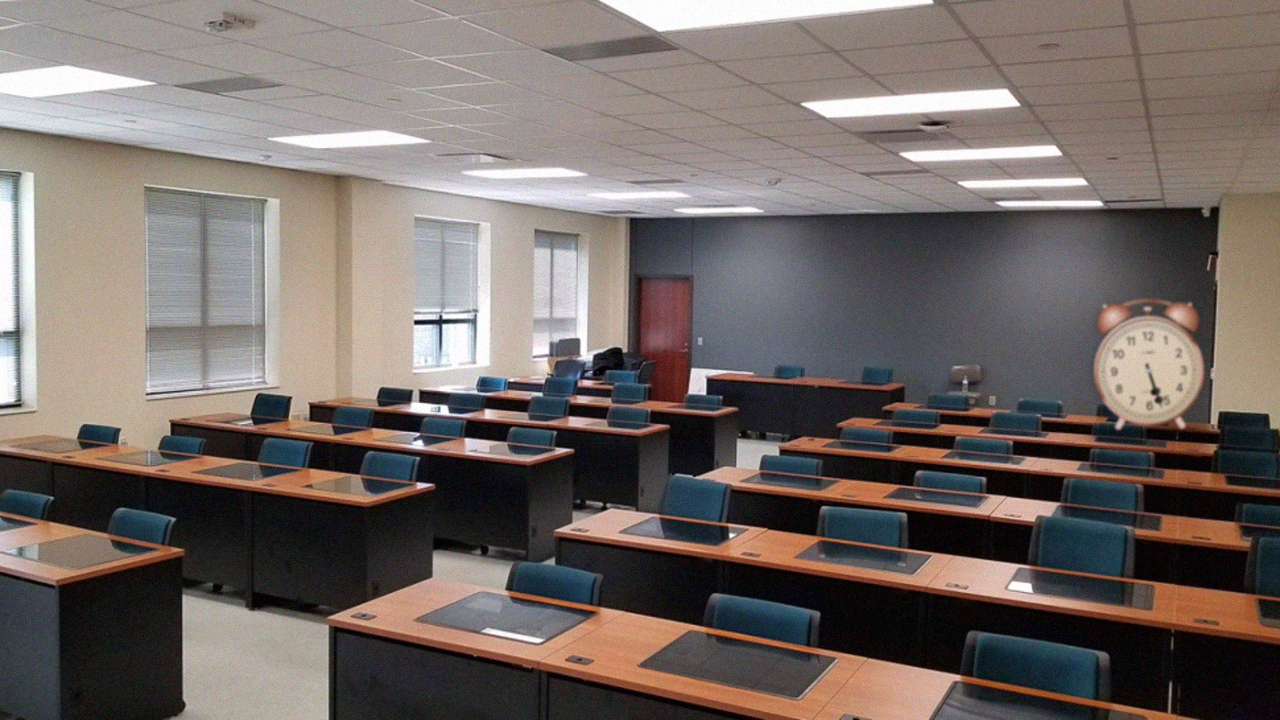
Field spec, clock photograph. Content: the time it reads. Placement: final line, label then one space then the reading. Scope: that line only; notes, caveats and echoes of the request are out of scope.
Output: 5:27
